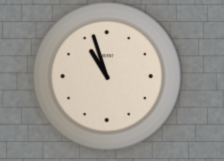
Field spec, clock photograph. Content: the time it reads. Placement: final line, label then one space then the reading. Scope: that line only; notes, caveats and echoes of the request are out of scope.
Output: 10:57
